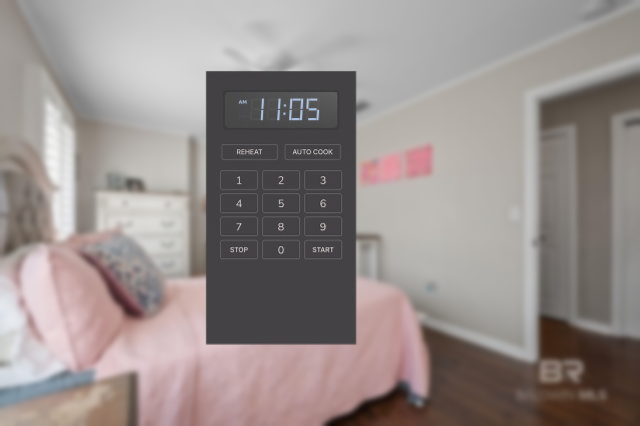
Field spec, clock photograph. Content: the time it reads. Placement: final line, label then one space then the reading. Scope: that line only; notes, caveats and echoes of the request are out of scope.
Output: 11:05
